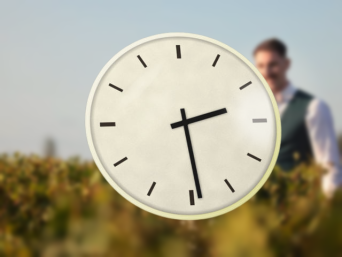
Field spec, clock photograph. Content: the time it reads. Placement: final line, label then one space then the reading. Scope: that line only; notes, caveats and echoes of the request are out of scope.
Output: 2:29
